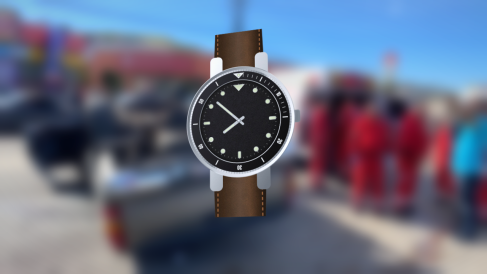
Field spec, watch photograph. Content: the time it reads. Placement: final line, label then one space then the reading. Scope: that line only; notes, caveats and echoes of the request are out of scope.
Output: 7:52
